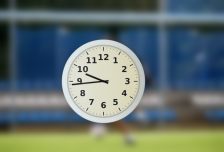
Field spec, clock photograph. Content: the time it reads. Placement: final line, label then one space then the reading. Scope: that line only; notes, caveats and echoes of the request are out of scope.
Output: 9:44
